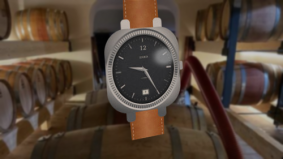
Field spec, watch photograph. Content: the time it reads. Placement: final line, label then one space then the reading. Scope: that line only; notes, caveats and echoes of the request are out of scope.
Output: 9:25
